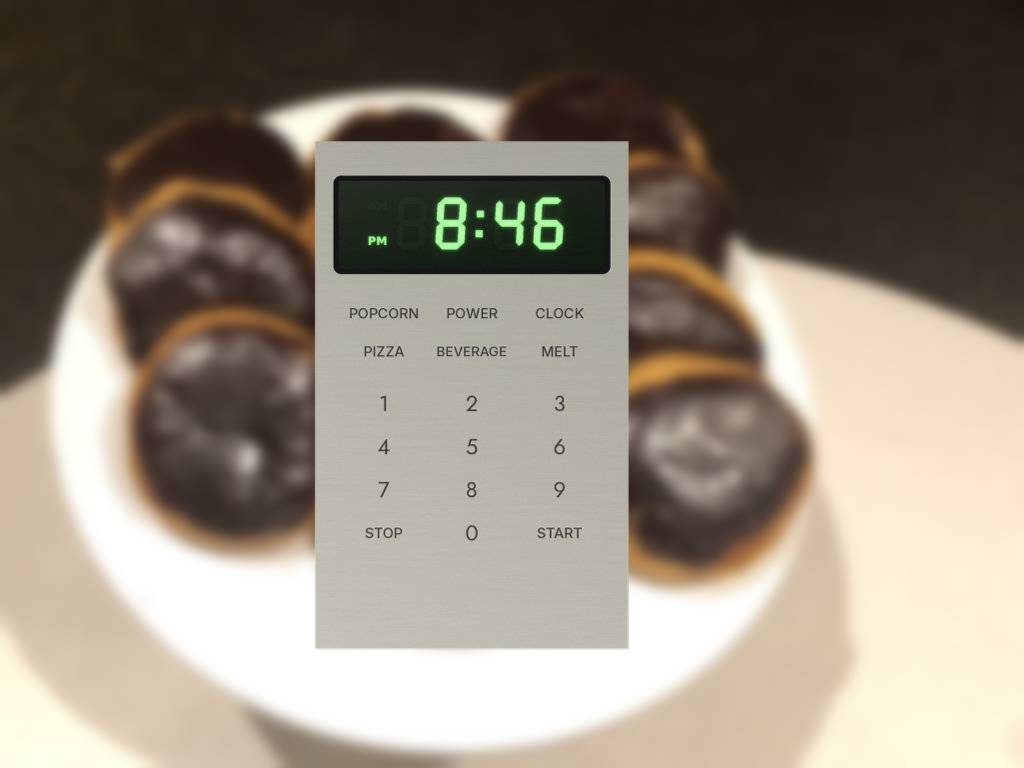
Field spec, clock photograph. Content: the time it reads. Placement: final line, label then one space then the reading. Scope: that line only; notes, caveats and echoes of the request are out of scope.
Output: 8:46
